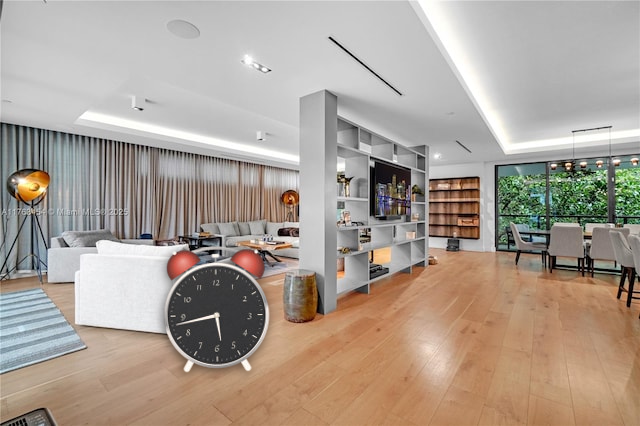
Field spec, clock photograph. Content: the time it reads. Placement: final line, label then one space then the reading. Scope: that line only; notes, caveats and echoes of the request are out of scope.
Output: 5:43
